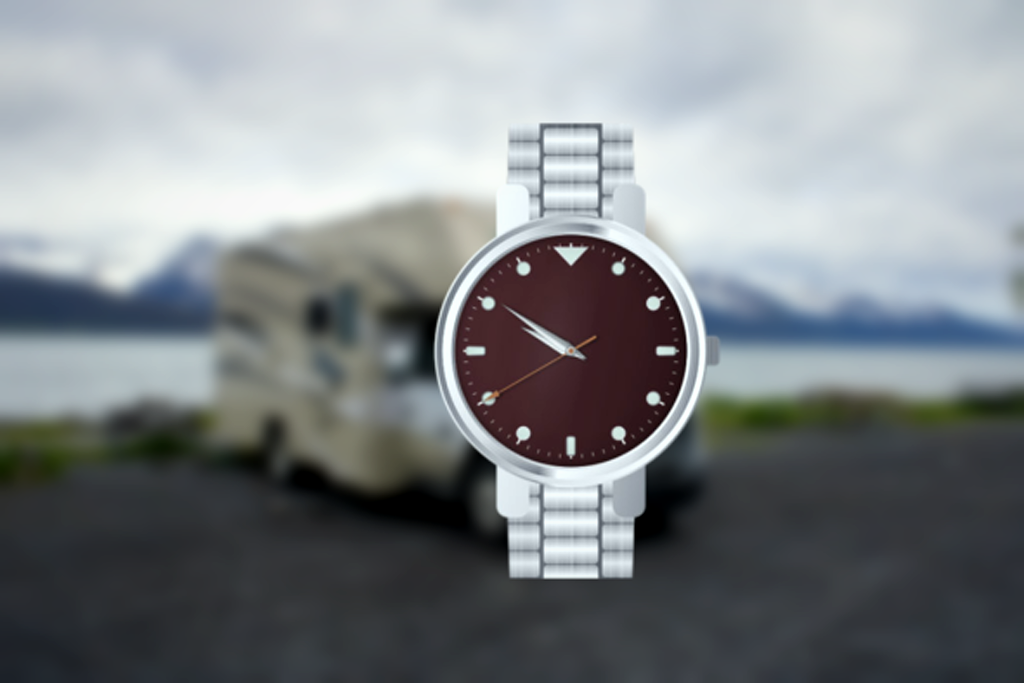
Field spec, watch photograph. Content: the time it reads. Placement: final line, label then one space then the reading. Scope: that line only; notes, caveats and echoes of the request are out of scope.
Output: 9:50:40
